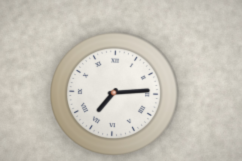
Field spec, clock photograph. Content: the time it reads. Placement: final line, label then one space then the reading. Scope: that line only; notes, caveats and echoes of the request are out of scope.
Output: 7:14
